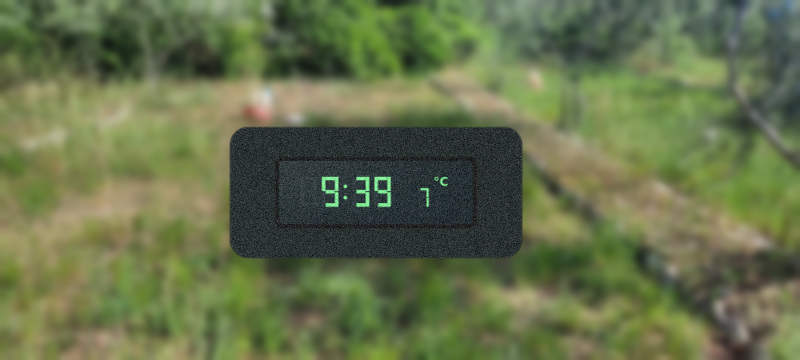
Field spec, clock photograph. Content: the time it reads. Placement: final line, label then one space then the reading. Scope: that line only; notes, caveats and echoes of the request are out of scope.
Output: 9:39
